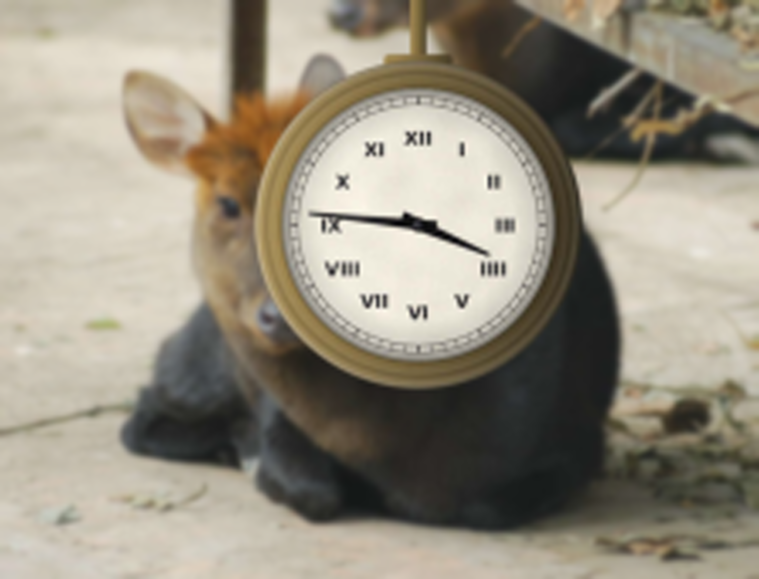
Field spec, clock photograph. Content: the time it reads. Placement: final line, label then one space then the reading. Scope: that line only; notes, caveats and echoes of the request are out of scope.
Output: 3:46
